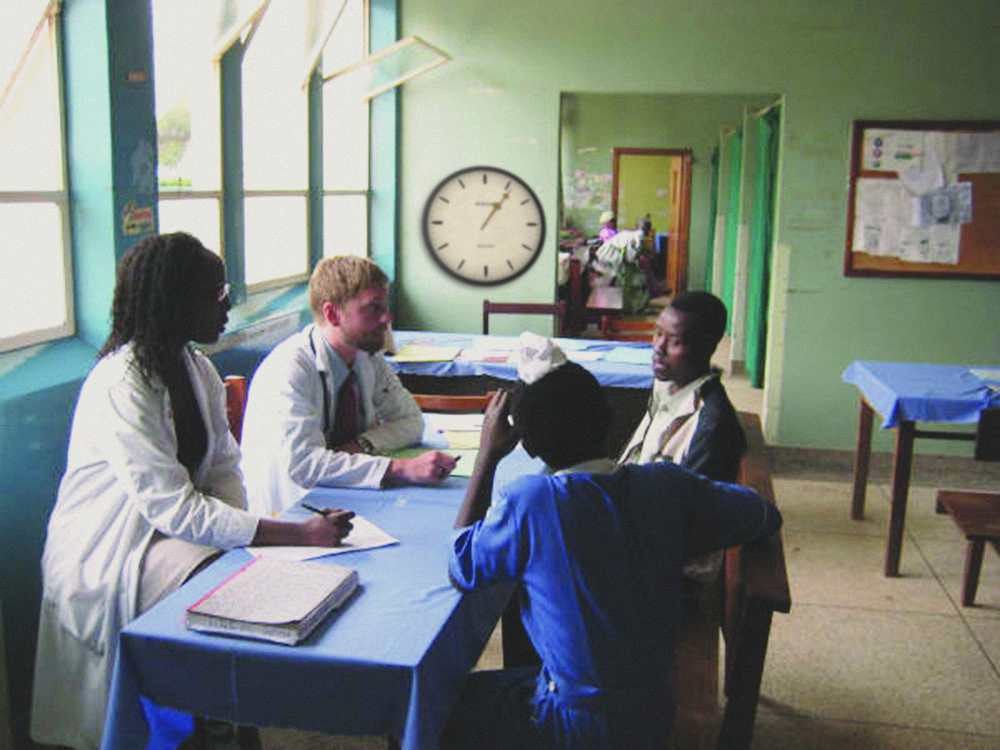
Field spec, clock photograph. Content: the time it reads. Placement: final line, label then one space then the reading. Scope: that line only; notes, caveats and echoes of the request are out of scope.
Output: 1:06
